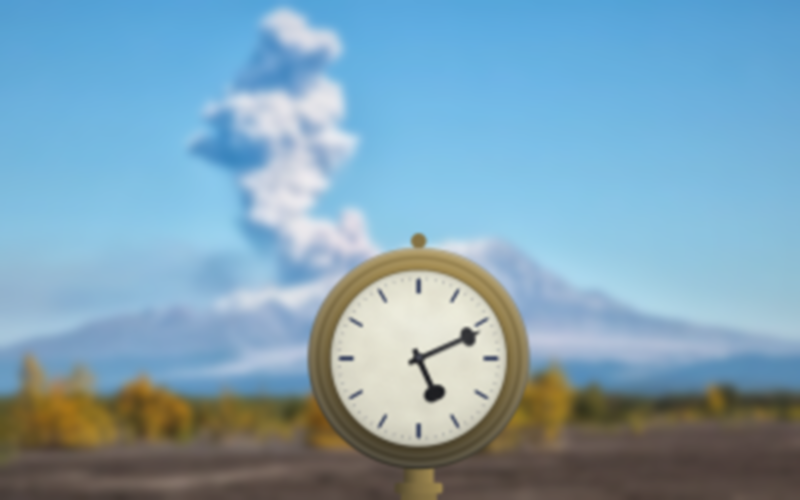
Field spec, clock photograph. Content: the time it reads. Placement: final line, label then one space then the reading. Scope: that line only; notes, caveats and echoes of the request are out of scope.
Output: 5:11
